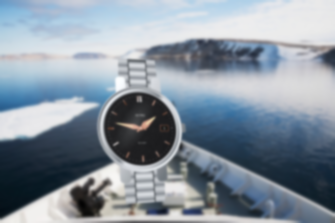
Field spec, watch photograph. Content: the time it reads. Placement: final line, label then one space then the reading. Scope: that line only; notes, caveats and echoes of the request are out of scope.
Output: 1:47
